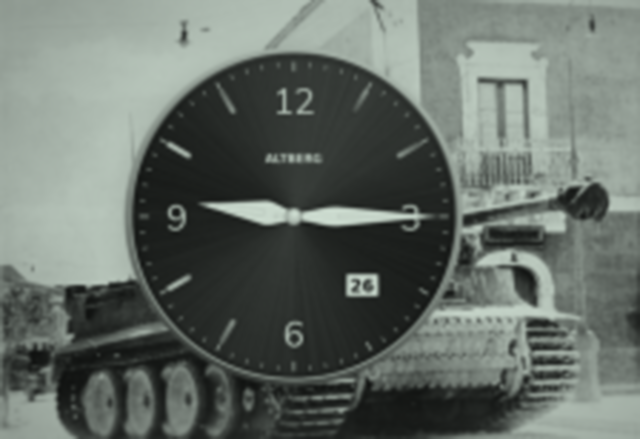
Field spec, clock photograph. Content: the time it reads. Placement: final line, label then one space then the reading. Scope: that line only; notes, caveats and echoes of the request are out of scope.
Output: 9:15
